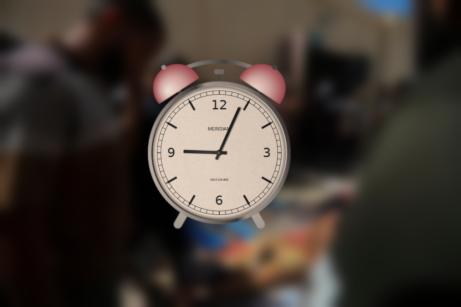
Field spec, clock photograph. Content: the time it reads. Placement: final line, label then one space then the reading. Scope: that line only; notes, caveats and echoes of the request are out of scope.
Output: 9:04
